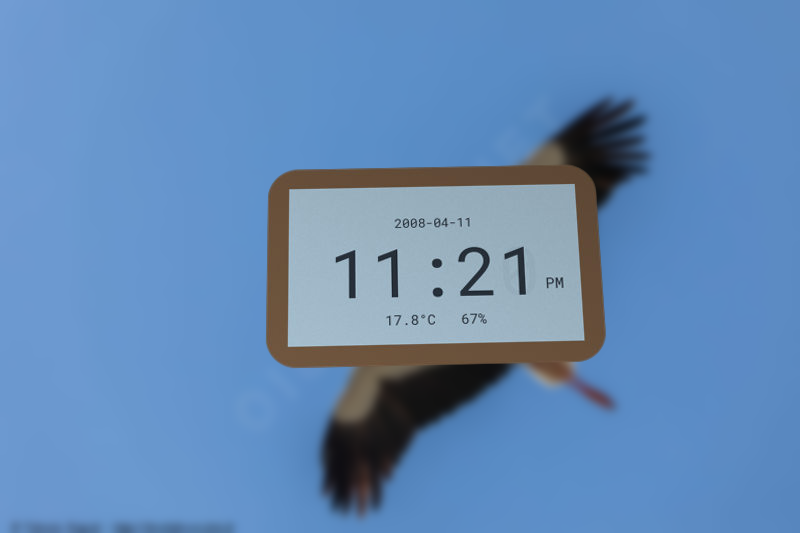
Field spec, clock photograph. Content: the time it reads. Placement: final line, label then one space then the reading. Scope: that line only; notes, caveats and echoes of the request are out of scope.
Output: 11:21
